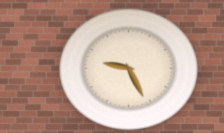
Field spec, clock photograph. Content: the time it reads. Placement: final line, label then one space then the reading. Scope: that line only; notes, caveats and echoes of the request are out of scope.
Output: 9:26
